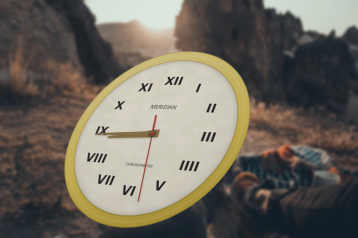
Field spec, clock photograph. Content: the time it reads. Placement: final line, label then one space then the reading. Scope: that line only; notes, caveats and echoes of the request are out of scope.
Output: 8:44:28
